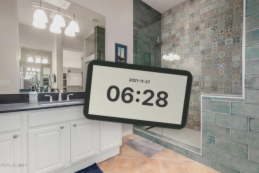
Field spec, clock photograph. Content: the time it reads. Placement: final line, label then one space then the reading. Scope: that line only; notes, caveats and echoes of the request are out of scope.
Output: 6:28
